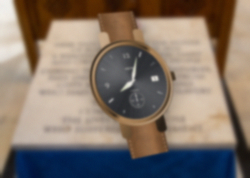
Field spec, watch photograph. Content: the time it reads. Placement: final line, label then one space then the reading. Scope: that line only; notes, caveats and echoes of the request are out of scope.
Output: 8:04
